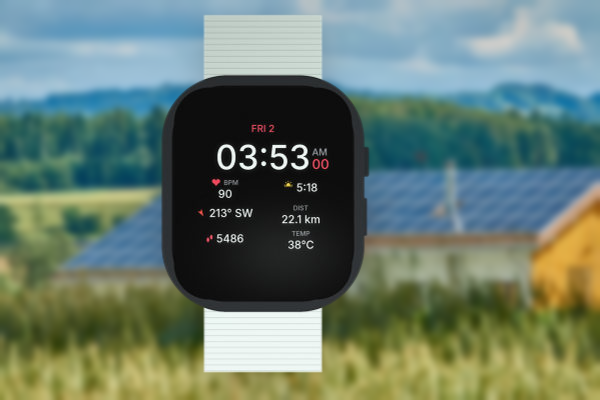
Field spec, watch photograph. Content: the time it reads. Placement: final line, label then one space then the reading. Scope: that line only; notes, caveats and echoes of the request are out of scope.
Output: 3:53:00
